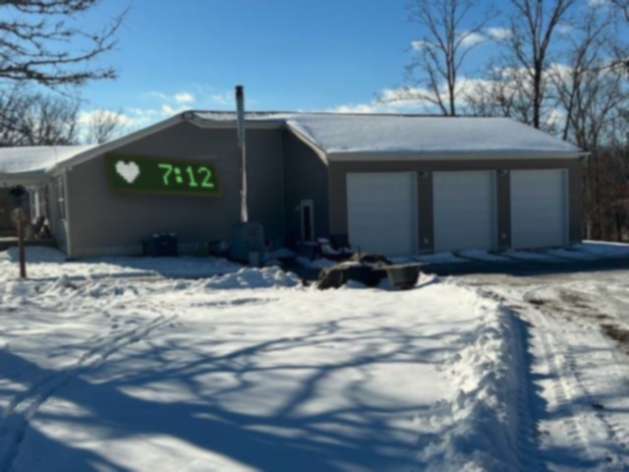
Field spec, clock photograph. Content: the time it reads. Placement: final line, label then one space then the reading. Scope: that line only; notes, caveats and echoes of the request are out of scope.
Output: 7:12
